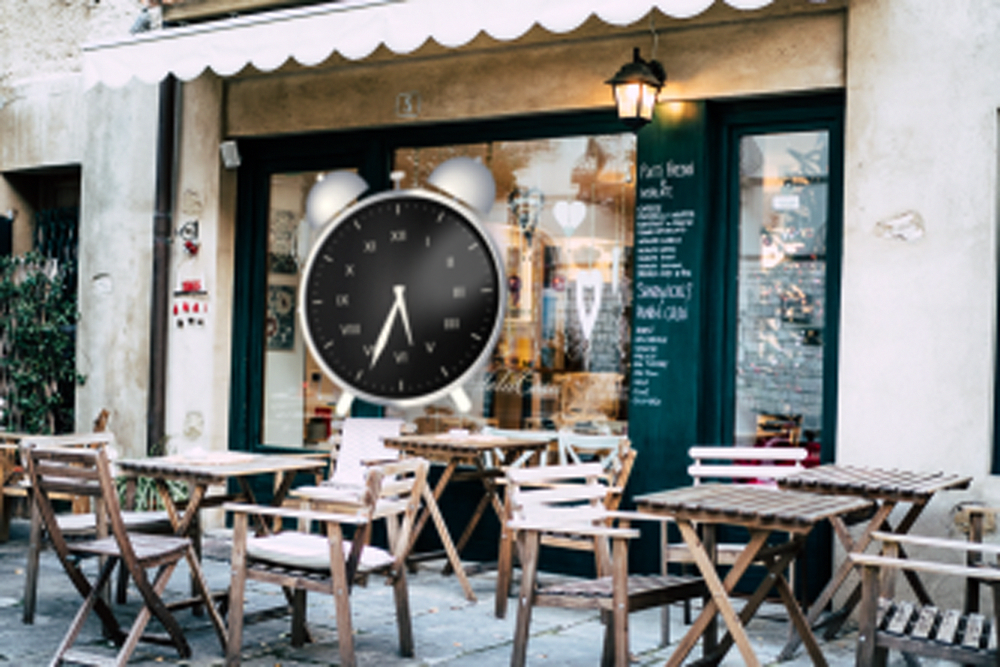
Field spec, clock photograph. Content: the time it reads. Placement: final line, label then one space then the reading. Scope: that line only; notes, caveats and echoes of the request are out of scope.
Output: 5:34
